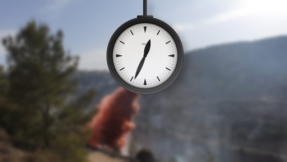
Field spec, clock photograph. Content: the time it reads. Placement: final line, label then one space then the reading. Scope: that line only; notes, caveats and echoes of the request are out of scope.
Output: 12:34
